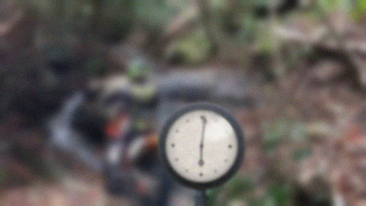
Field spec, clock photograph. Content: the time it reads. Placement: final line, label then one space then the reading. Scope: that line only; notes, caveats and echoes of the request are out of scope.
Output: 6:01
